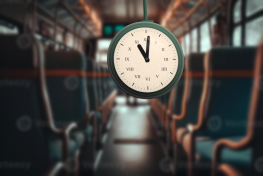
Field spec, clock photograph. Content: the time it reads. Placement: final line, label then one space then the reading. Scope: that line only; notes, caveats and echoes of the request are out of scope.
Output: 11:01
